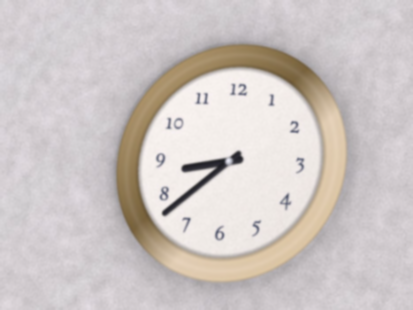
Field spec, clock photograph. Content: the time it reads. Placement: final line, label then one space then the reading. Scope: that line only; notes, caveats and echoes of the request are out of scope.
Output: 8:38
